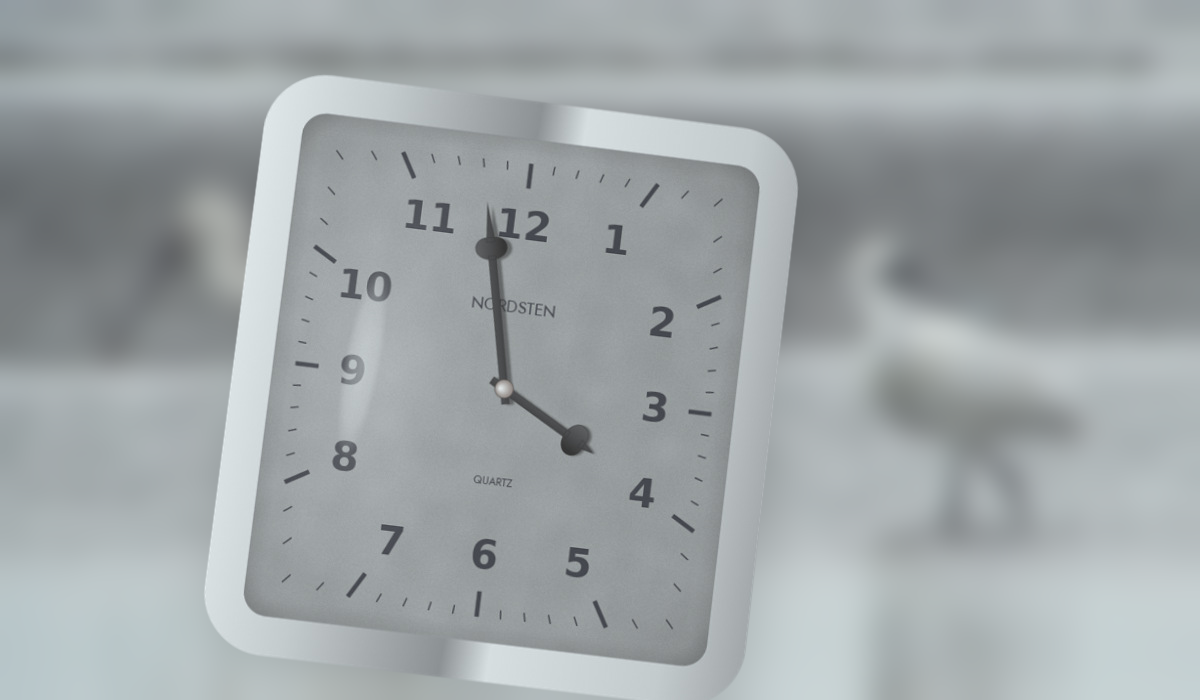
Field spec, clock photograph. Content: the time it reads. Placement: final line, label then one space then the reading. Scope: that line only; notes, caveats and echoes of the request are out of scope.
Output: 3:58
